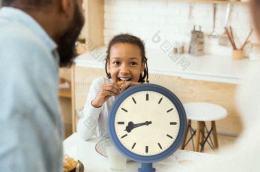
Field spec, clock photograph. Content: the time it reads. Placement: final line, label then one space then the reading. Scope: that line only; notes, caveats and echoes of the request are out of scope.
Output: 8:42
